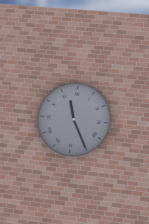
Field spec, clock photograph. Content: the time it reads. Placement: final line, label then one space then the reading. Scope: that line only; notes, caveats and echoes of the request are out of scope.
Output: 11:25
